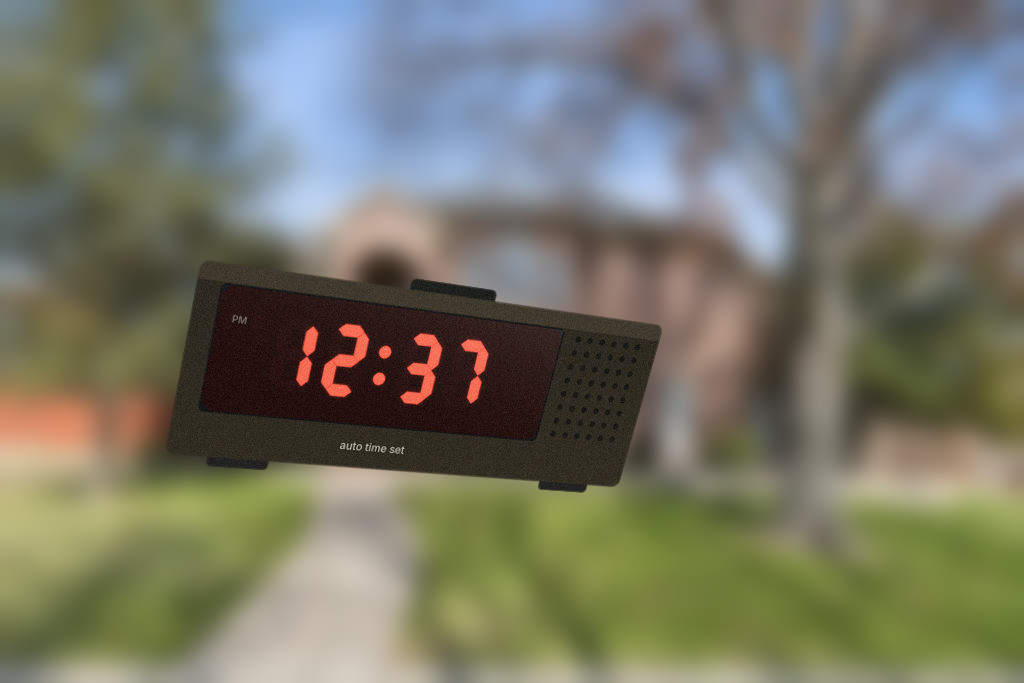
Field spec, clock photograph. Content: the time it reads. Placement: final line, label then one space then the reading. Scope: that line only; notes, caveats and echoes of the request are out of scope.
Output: 12:37
